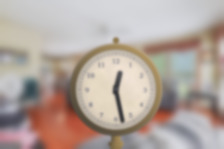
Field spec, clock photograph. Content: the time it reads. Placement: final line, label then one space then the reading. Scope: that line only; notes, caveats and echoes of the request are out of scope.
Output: 12:28
